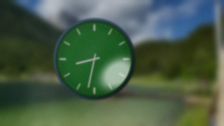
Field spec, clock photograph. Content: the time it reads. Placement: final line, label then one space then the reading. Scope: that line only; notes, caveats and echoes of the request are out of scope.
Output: 8:32
